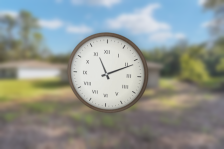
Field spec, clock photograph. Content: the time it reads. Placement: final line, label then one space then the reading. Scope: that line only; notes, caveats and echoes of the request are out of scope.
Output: 11:11
